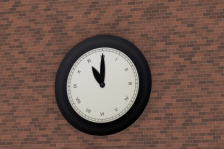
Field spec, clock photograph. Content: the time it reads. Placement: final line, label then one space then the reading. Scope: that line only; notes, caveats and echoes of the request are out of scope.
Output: 11:00
